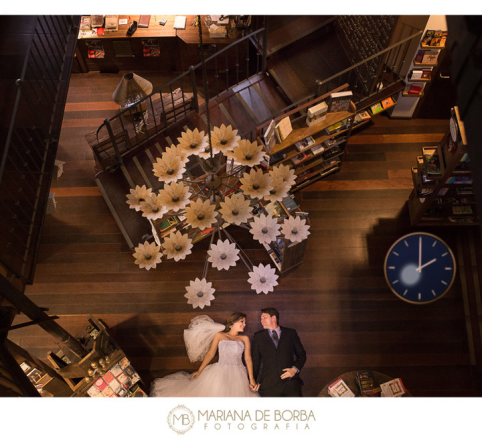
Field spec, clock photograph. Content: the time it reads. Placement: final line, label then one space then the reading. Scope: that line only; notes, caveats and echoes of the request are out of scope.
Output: 2:00
